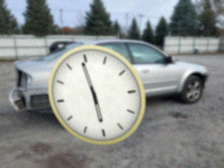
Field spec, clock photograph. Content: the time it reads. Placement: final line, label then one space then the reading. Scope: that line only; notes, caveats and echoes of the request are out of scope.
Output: 5:59
